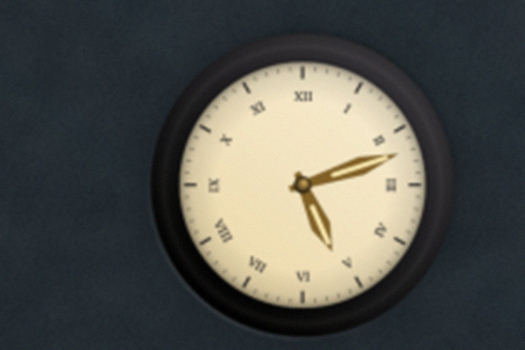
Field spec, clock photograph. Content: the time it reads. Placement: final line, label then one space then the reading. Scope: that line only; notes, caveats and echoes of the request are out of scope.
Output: 5:12
